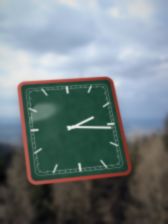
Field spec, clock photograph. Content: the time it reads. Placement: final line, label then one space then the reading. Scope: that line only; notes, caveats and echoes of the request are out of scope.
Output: 2:16
